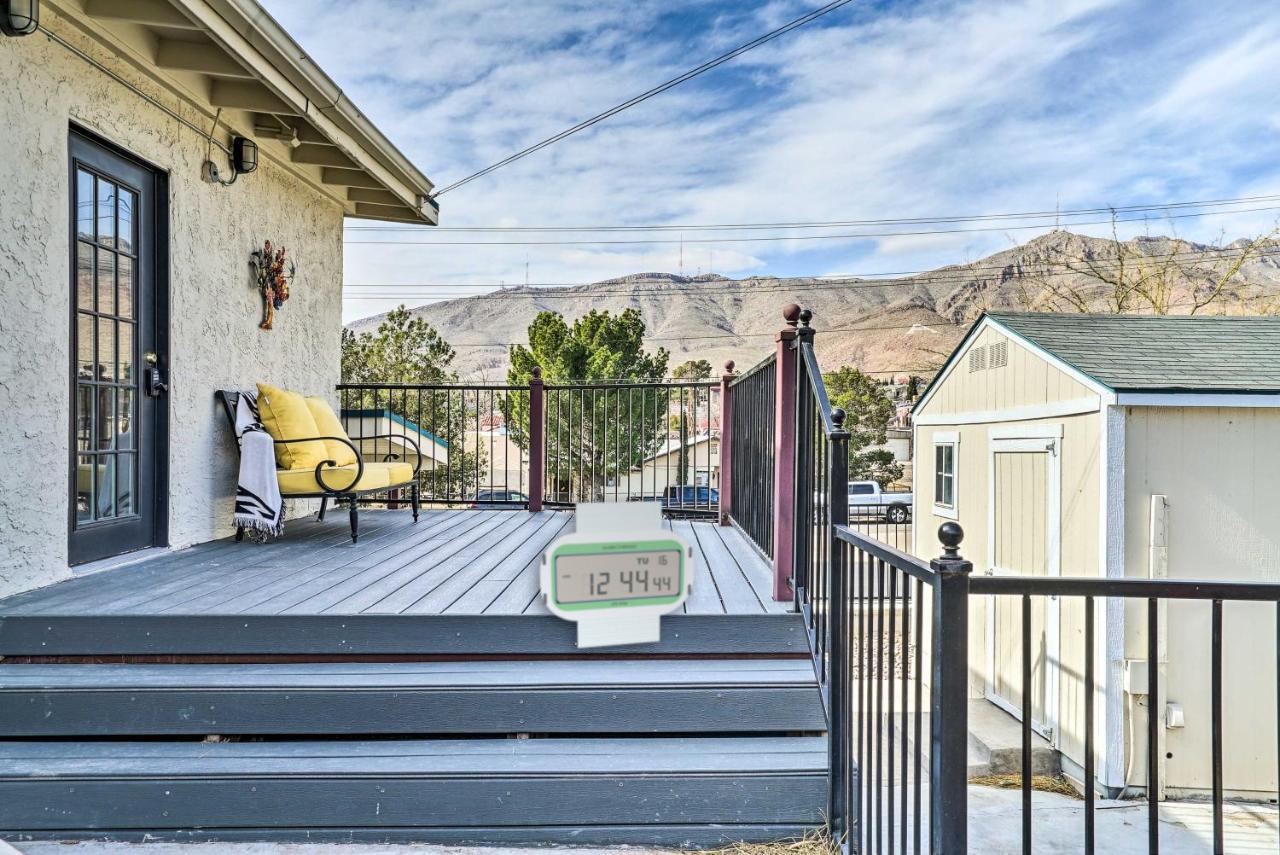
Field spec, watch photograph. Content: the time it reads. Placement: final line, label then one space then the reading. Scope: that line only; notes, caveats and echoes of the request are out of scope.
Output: 12:44:44
